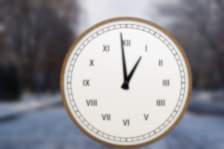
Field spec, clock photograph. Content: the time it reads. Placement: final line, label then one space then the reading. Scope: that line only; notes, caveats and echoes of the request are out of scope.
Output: 12:59
